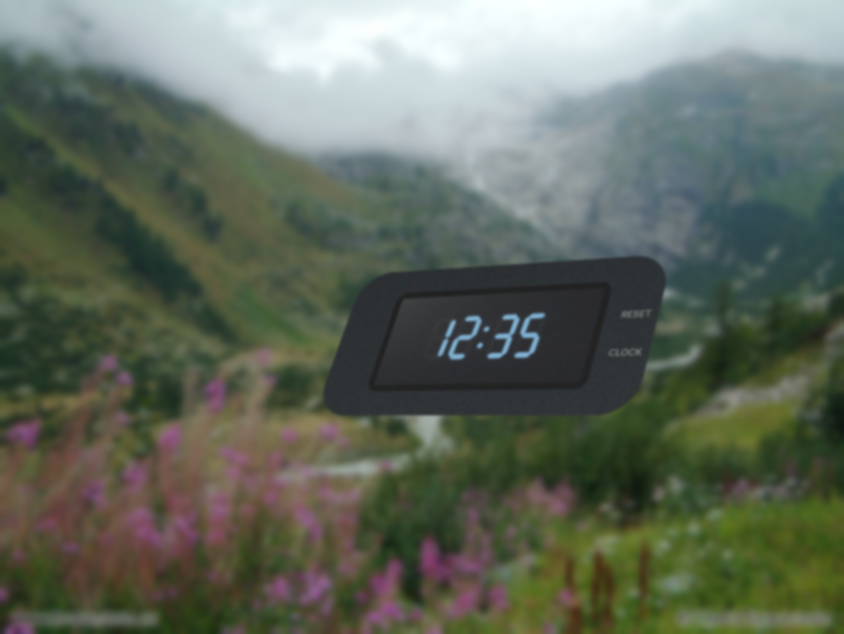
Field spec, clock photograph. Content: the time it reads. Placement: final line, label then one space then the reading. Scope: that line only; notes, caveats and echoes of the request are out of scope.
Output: 12:35
